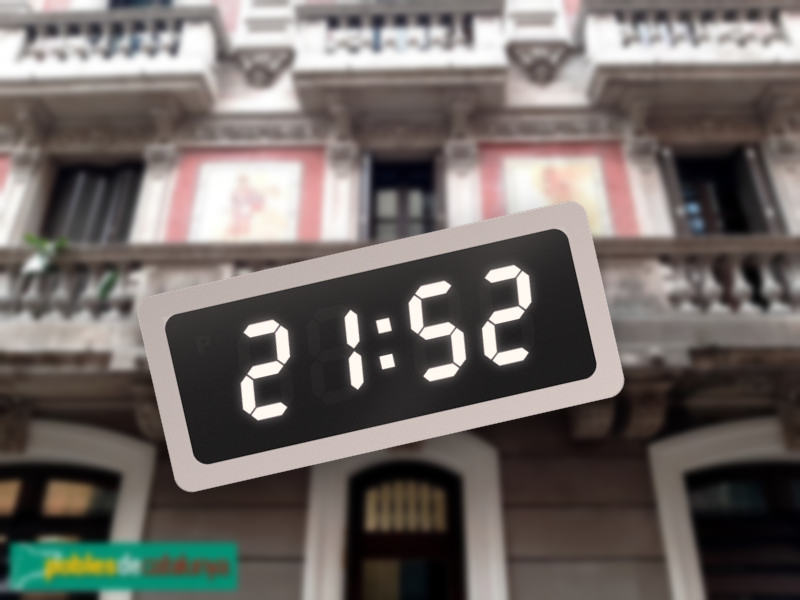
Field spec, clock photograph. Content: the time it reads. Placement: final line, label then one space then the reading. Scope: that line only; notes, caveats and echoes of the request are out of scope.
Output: 21:52
